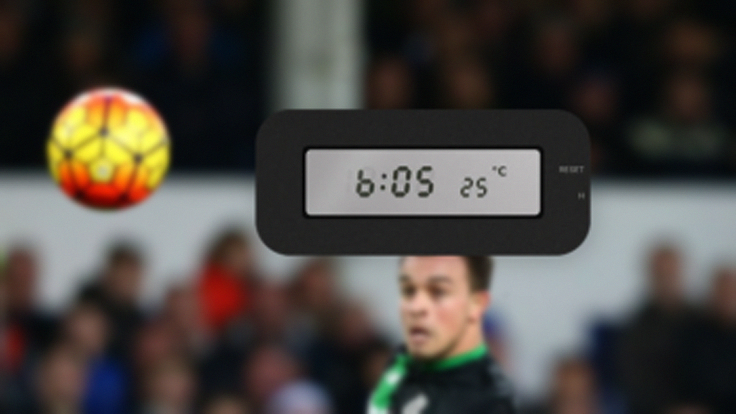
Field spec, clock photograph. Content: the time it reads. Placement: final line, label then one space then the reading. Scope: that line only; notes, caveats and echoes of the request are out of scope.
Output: 6:05
